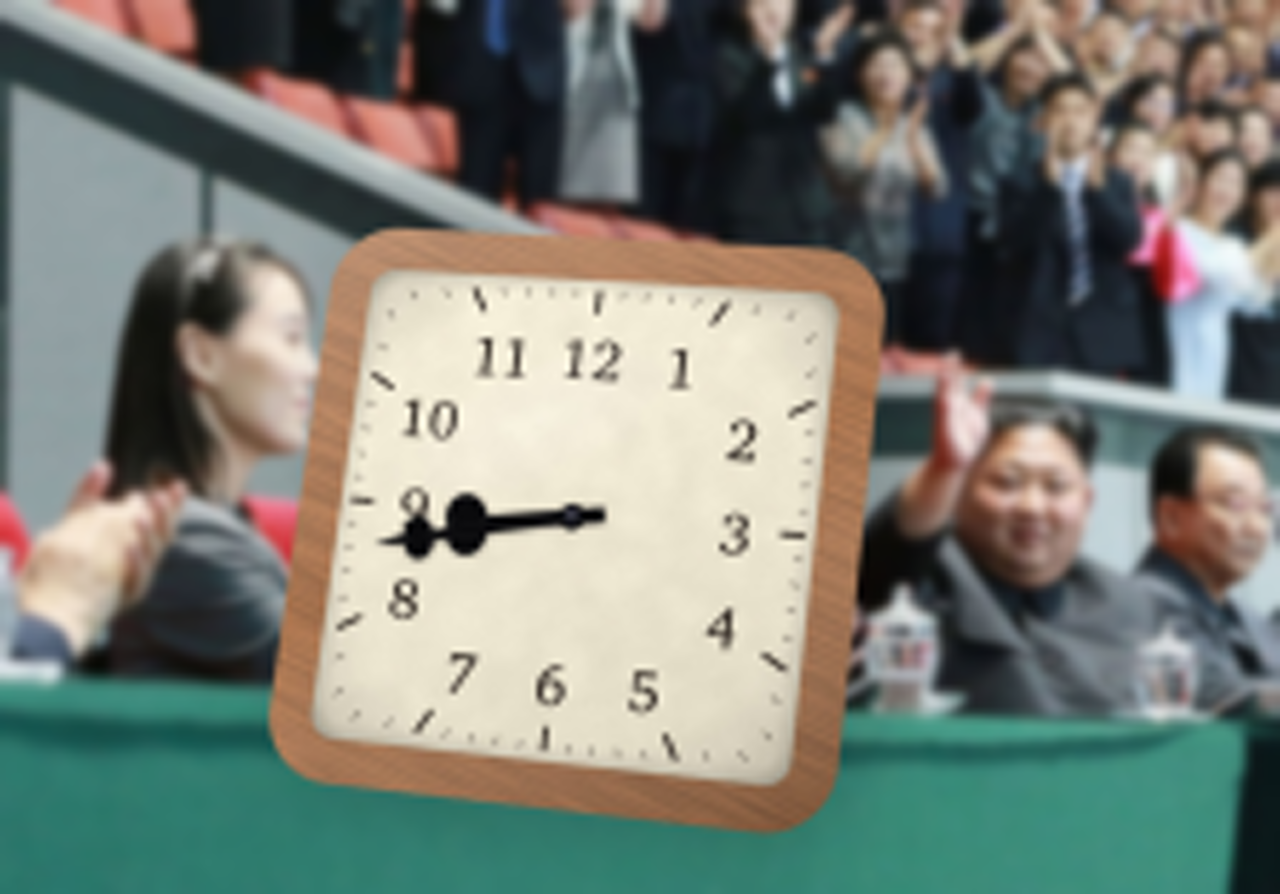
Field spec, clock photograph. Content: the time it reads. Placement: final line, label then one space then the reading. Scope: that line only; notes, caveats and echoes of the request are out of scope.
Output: 8:43
